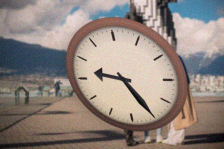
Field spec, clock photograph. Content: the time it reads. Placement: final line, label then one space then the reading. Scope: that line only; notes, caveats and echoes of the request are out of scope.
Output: 9:25
